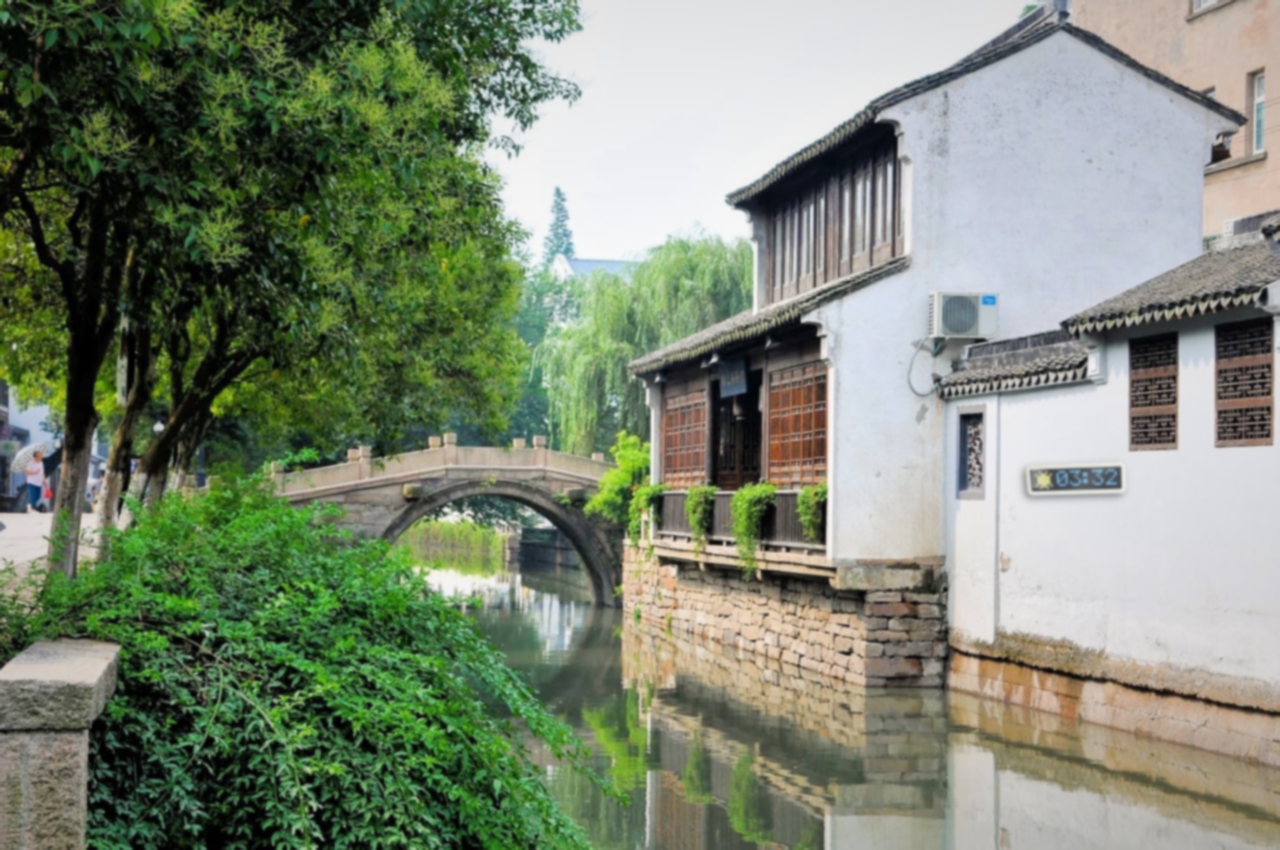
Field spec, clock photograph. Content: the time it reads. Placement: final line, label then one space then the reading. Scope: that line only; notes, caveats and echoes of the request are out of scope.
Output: 3:32
